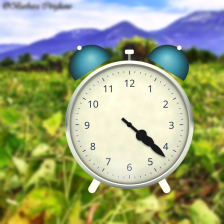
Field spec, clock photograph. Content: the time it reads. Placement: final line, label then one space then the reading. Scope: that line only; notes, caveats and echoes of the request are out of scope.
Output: 4:22
